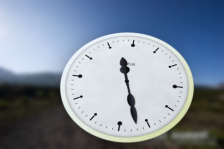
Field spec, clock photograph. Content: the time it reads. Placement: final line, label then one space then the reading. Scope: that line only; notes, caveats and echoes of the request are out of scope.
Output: 11:27
